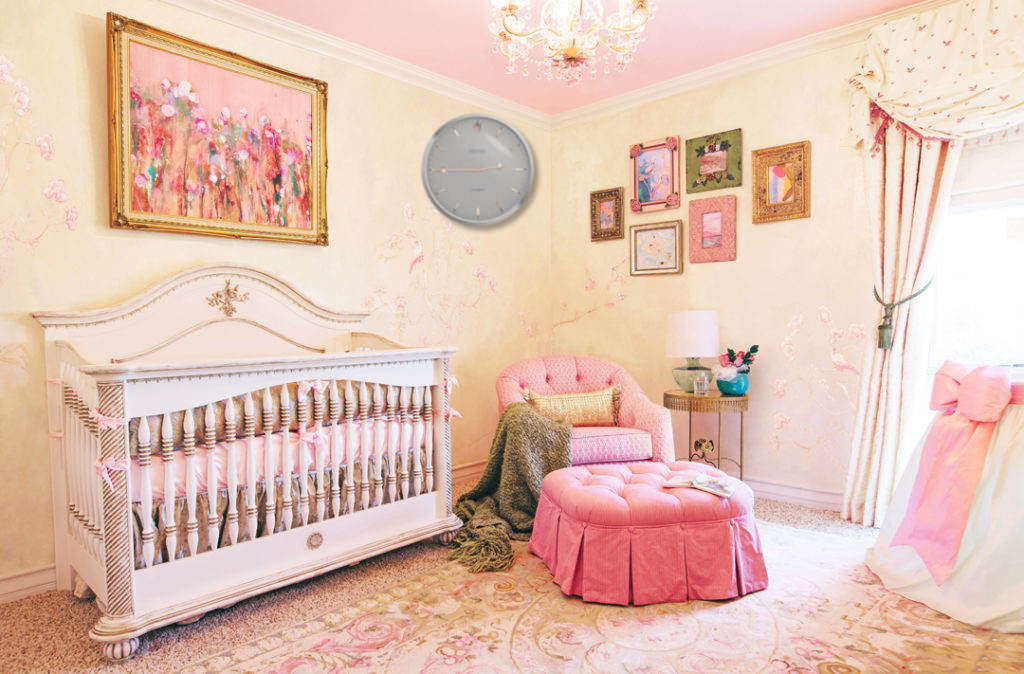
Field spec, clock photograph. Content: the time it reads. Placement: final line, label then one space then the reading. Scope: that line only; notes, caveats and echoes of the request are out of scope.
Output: 2:45
